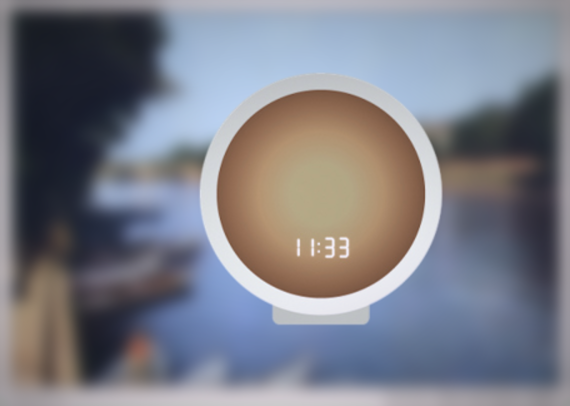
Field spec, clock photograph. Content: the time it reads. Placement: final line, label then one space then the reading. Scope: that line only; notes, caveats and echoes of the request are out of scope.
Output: 11:33
